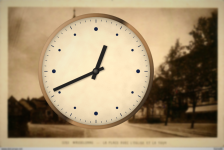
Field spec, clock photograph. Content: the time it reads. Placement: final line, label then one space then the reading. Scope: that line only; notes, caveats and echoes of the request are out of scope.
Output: 12:41
